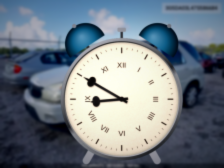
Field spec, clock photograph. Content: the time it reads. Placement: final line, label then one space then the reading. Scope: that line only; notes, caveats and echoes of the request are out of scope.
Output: 8:50
